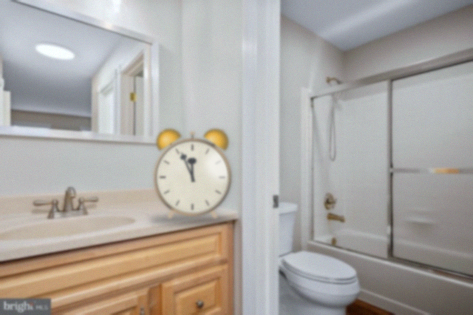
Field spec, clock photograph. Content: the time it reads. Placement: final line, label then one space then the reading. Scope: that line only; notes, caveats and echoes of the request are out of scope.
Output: 11:56
